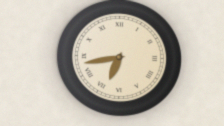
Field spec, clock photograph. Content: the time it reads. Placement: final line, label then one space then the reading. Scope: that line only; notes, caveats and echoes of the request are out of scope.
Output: 6:43
